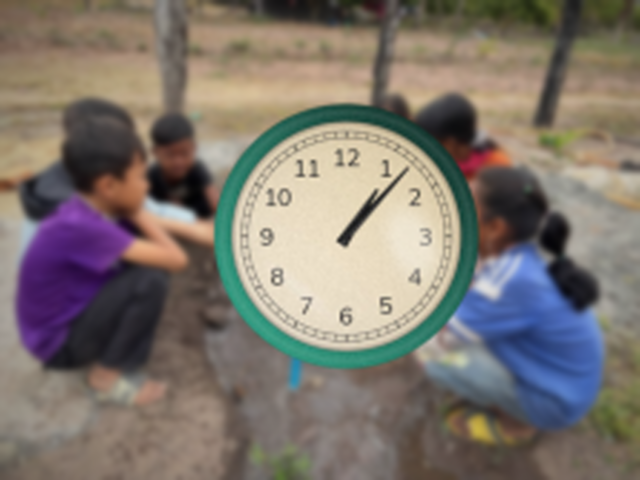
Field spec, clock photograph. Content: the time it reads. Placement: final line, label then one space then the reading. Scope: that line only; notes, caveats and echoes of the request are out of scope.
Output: 1:07
